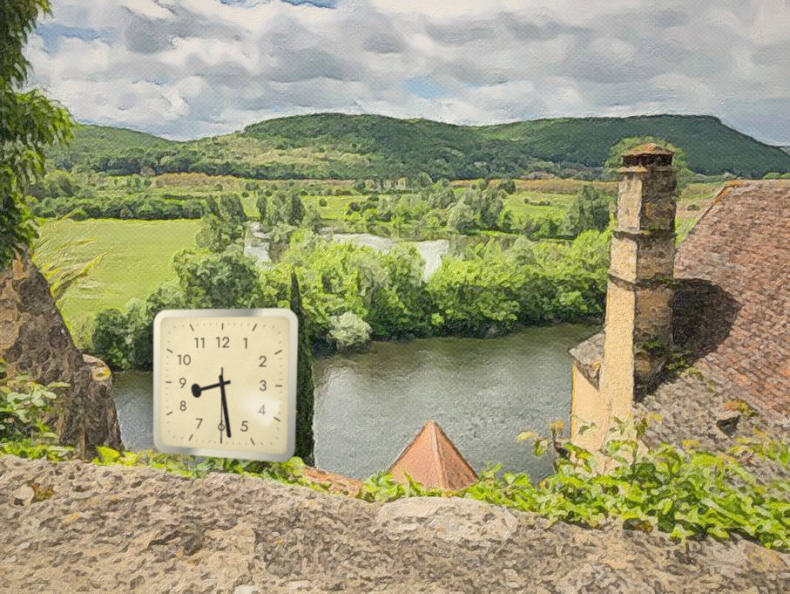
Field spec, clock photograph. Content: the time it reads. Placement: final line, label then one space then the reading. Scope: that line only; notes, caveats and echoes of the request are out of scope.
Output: 8:28:30
